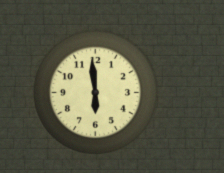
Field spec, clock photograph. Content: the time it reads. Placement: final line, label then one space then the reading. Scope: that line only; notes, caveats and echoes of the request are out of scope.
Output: 5:59
